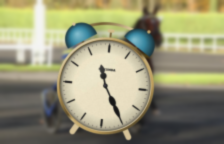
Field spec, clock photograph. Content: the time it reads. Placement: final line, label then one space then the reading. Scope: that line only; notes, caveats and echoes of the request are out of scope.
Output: 11:25
